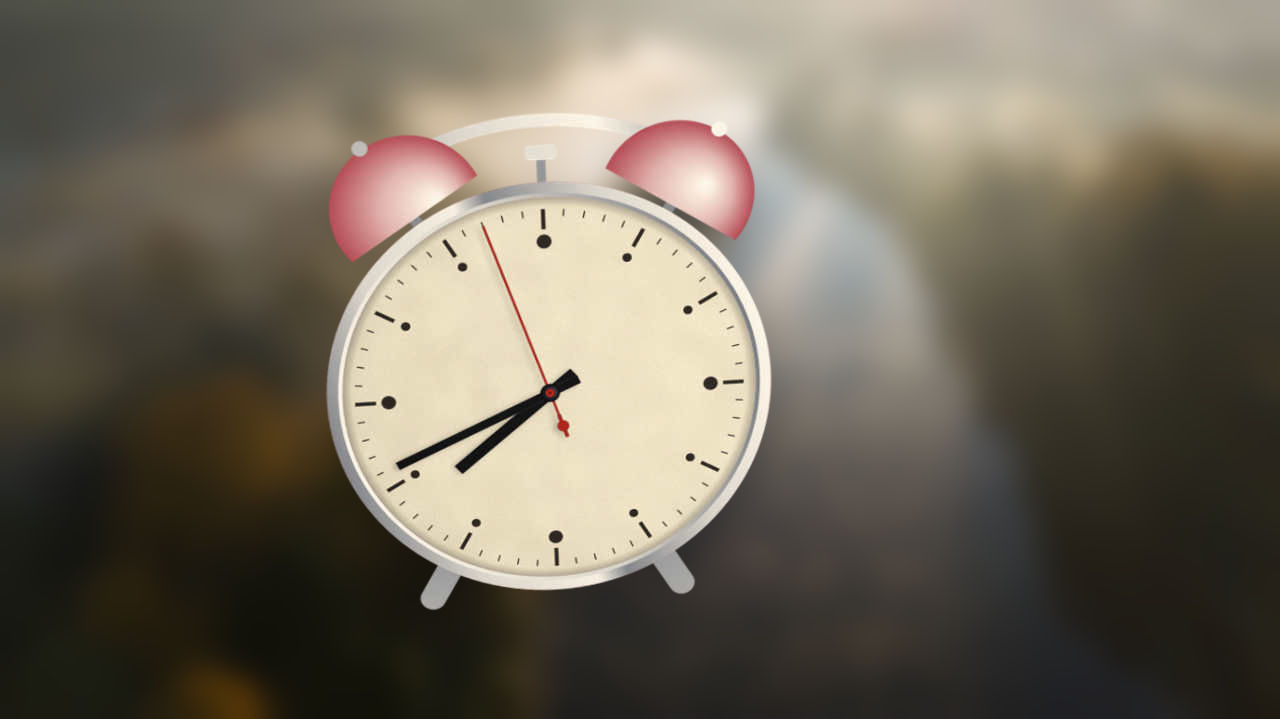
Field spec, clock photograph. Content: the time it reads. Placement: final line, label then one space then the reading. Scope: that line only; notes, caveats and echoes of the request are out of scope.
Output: 7:40:57
